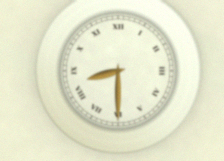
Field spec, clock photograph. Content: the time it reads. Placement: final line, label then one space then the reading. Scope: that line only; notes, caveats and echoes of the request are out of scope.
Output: 8:30
